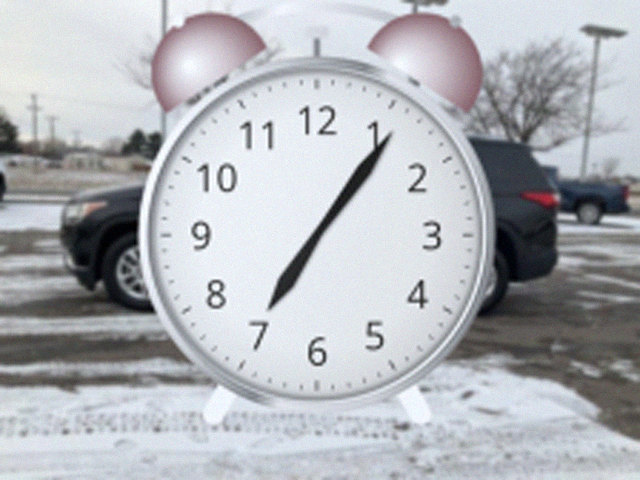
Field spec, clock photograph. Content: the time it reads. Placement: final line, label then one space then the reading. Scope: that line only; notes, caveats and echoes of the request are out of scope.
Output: 7:06
